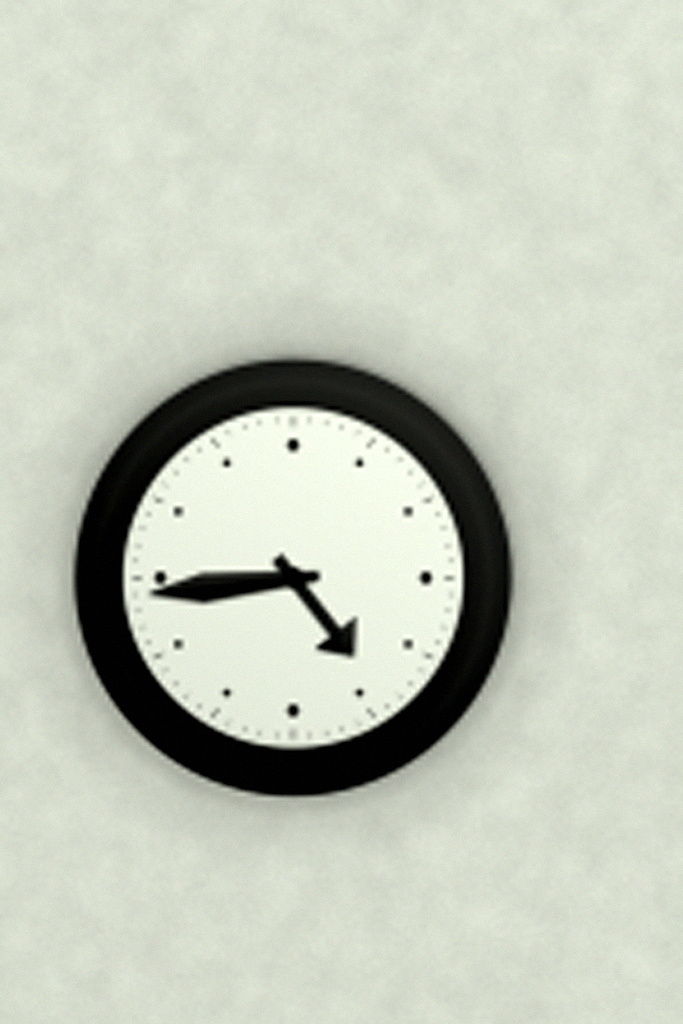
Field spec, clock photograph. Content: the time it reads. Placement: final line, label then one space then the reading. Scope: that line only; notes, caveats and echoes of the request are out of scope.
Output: 4:44
